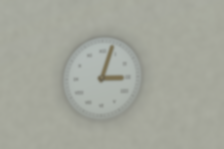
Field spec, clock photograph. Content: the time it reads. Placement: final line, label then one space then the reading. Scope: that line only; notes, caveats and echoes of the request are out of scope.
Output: 3:03
